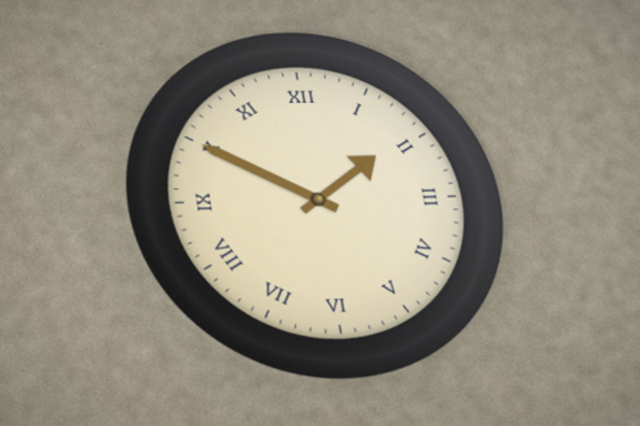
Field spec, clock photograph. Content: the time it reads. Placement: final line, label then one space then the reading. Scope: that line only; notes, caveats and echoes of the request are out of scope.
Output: 1:50
